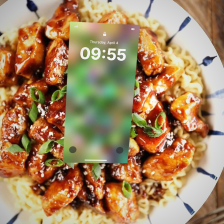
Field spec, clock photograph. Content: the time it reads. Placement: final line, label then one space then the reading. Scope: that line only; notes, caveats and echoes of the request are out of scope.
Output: 9:55
